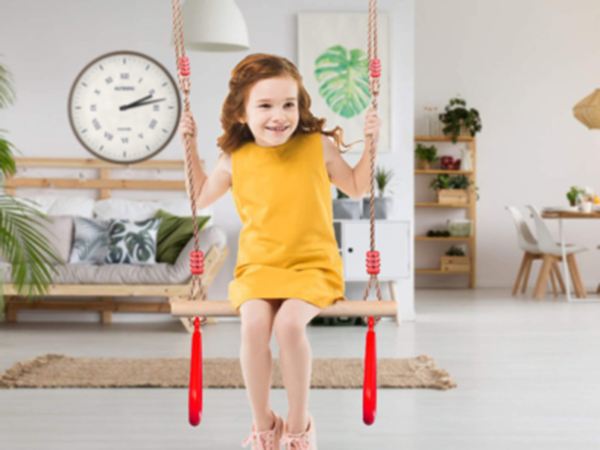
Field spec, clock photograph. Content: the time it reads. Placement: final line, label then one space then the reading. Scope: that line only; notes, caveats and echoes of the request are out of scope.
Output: 2:13
